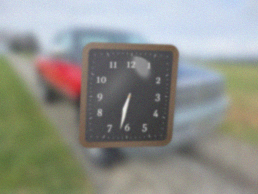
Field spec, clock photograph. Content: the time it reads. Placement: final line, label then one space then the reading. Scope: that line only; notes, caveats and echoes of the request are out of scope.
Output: 6:32
